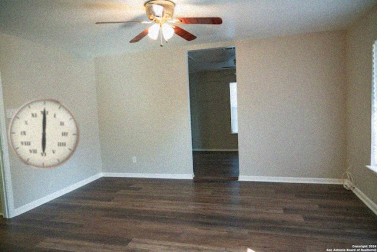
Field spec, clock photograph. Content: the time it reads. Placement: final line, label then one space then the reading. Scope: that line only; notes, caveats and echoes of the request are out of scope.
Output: 6:00
